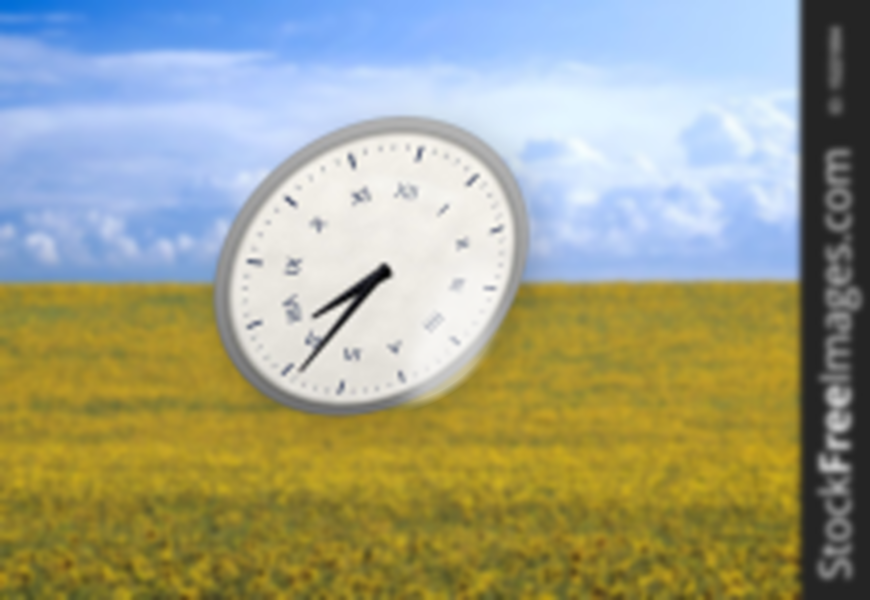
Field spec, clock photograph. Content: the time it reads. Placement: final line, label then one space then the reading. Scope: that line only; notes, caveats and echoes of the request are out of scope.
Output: 7:34
